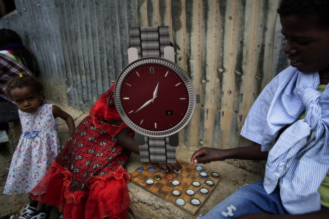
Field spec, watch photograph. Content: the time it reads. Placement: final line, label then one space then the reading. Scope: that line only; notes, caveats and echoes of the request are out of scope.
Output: 12:39
